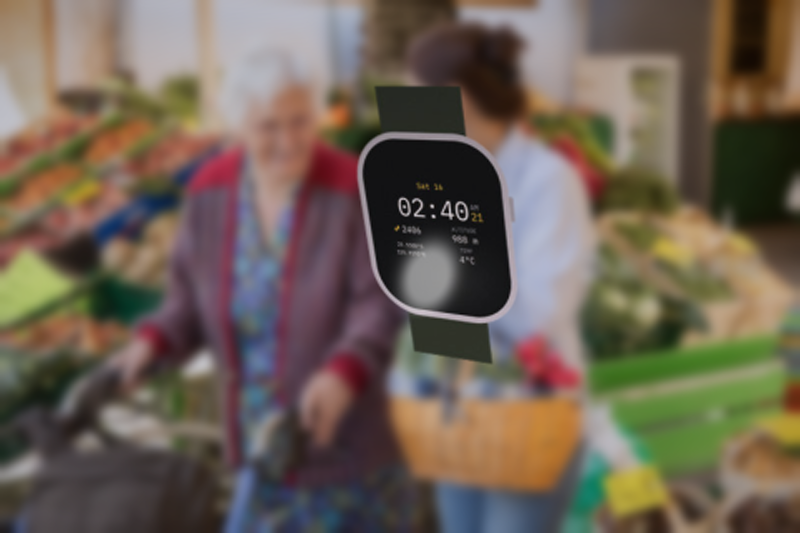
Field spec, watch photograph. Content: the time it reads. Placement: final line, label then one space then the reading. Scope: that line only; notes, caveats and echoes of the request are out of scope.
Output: 2:40
